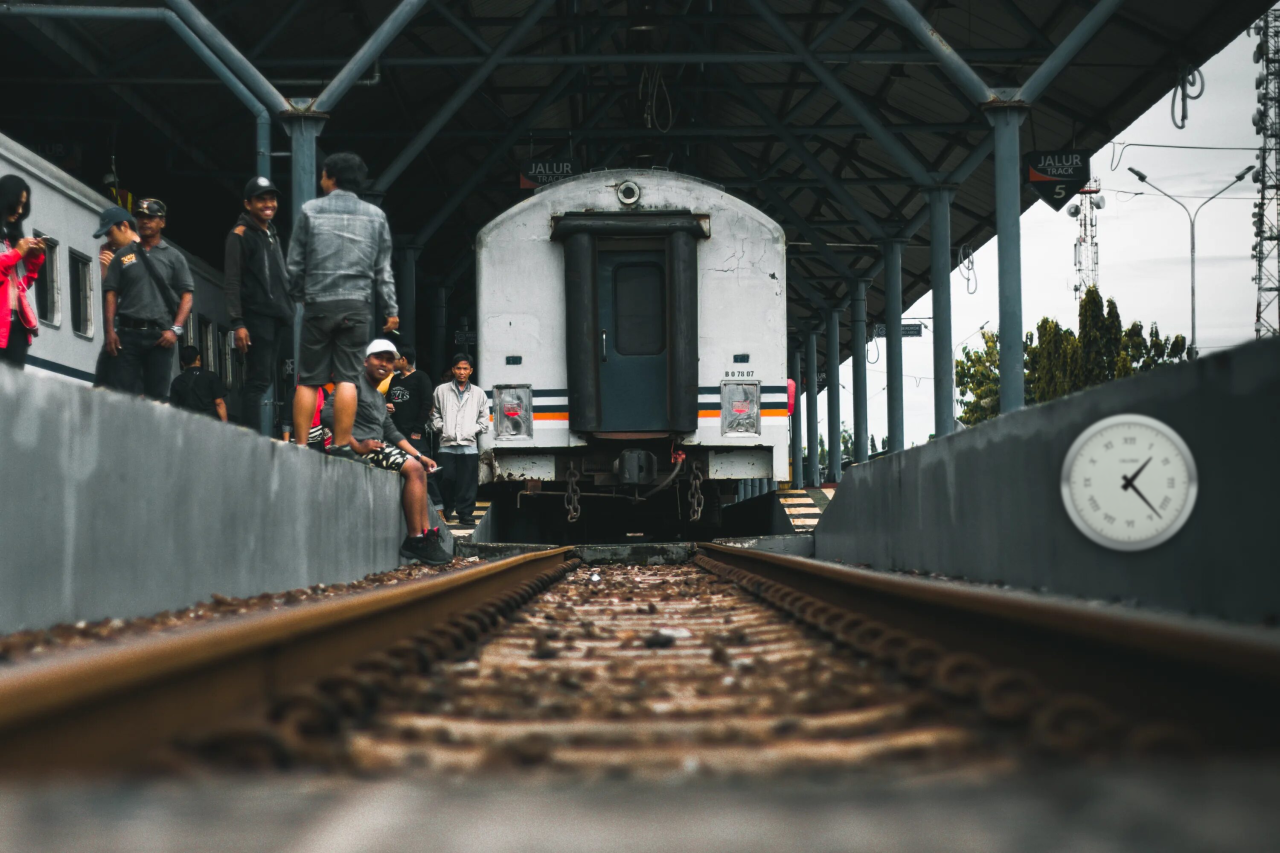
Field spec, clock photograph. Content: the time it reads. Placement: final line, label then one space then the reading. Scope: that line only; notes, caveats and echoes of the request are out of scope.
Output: 1:23
